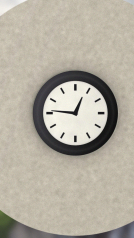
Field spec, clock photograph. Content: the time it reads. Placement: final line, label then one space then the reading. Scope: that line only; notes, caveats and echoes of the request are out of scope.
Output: 12:46
